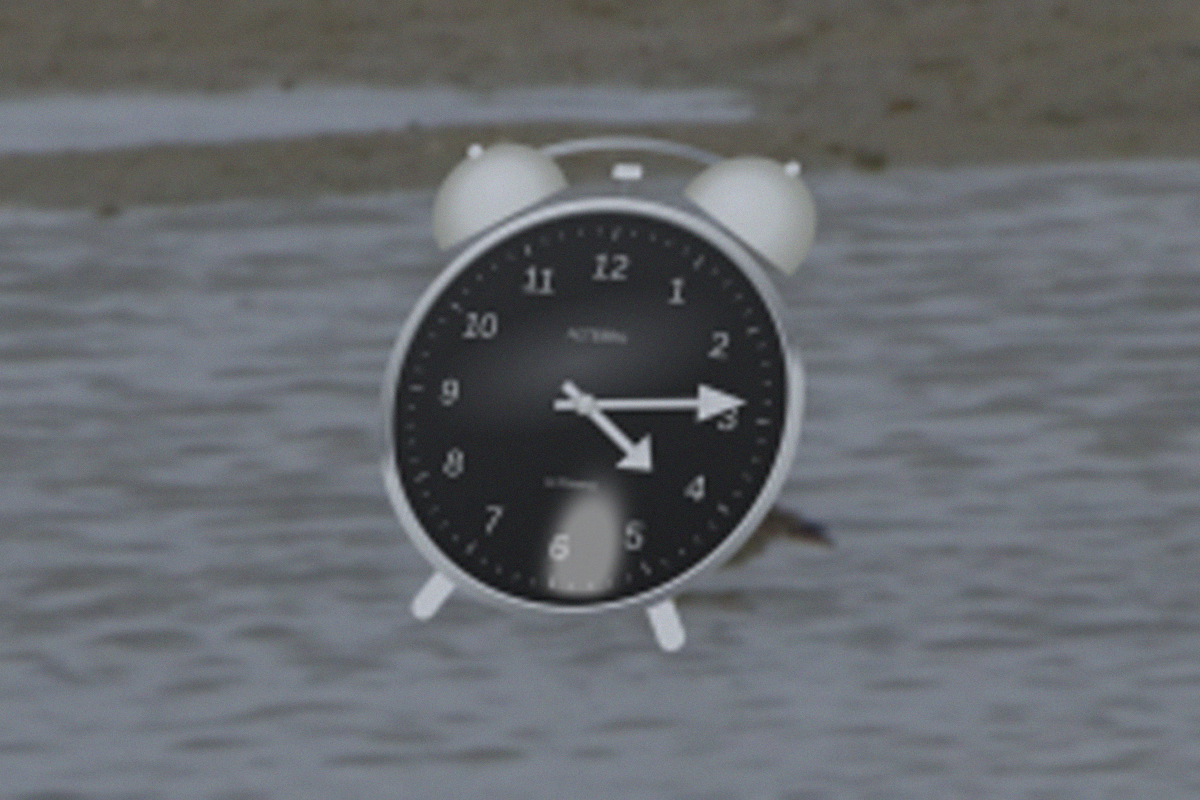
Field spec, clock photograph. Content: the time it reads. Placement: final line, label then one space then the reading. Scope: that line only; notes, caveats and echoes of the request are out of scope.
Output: 4:14
